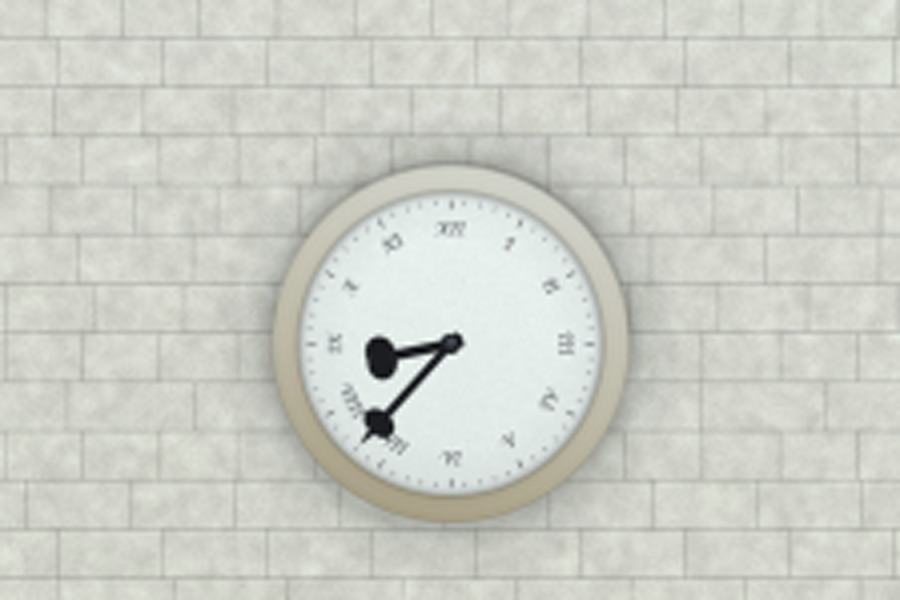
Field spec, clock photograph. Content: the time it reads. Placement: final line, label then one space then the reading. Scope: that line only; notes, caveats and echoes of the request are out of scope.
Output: 8:37
